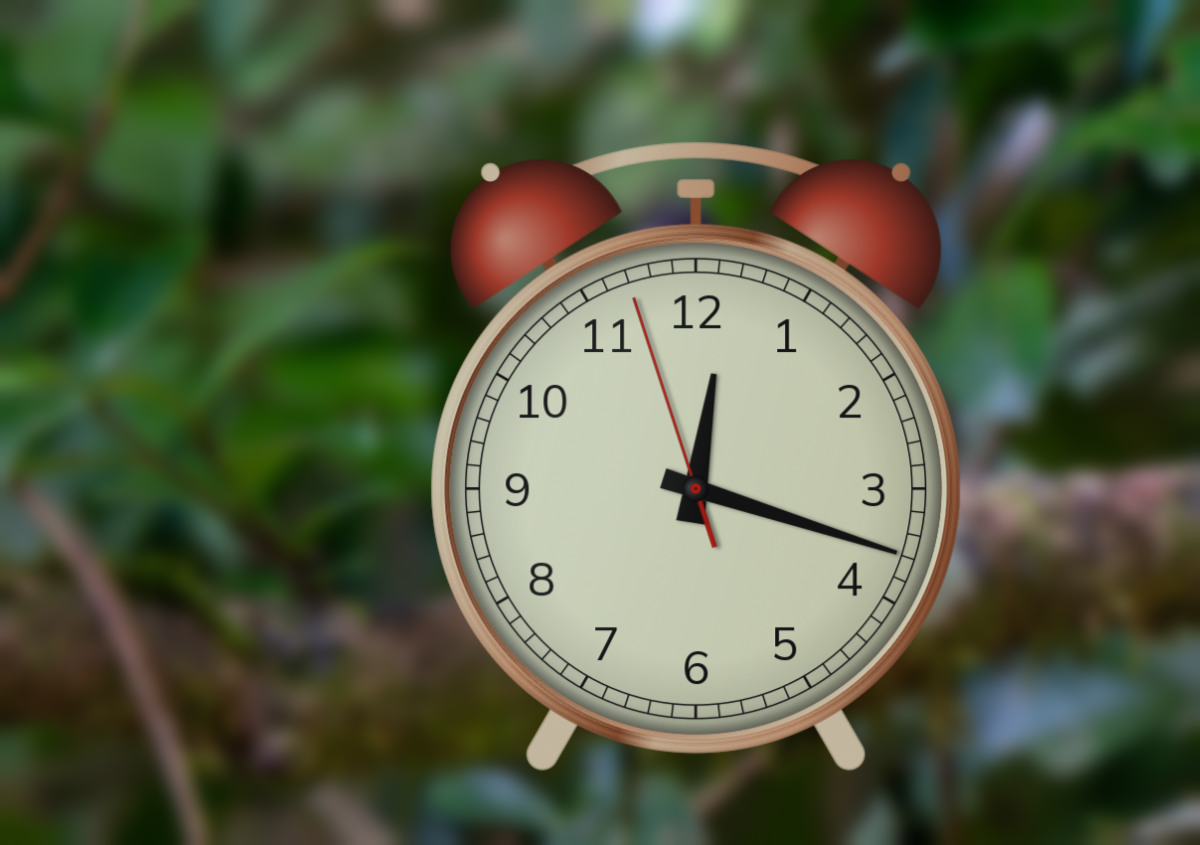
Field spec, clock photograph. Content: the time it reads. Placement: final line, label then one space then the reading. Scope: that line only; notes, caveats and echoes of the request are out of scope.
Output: 12:17:57
